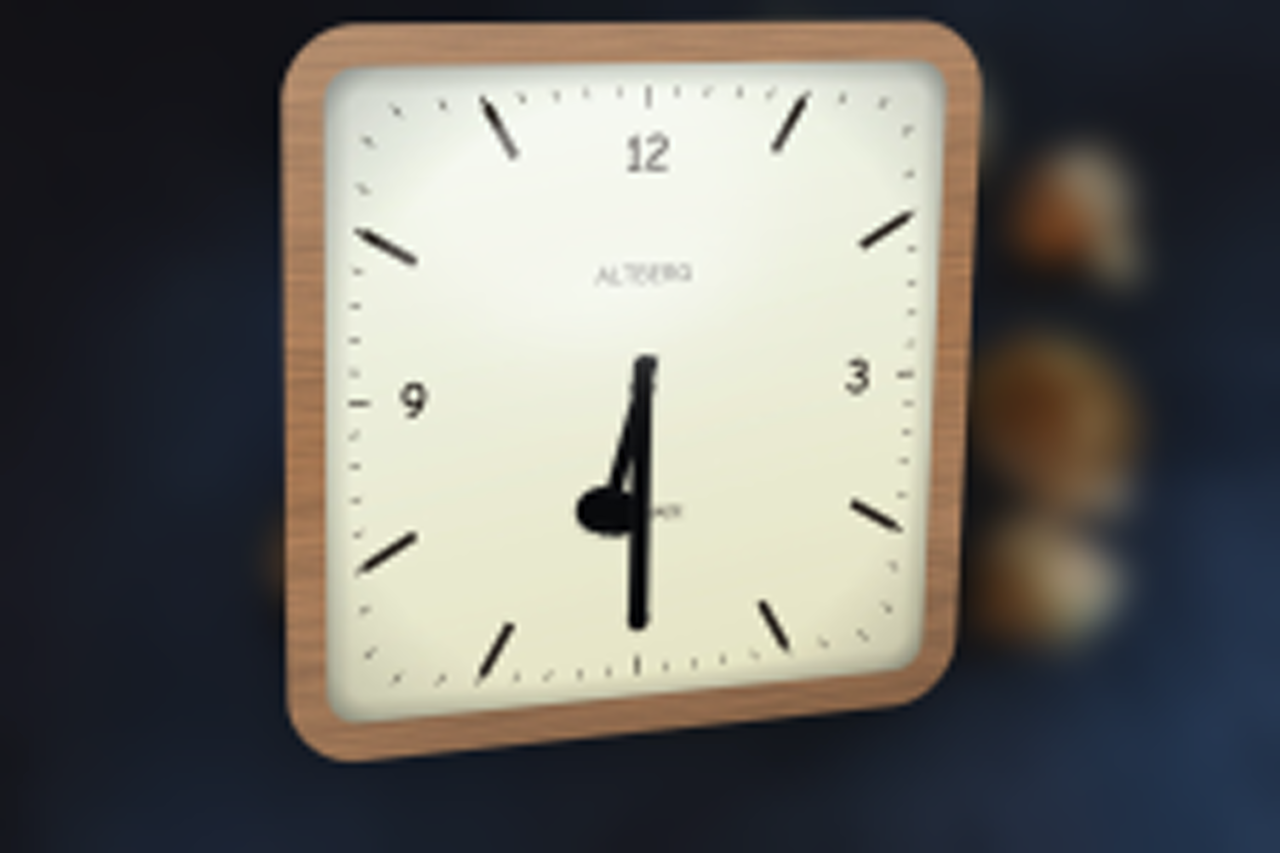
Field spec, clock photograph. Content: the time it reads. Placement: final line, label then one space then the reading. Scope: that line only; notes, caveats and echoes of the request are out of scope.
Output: 6:30
